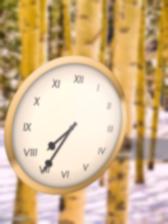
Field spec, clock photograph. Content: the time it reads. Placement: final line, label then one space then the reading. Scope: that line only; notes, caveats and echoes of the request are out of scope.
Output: 7:35
